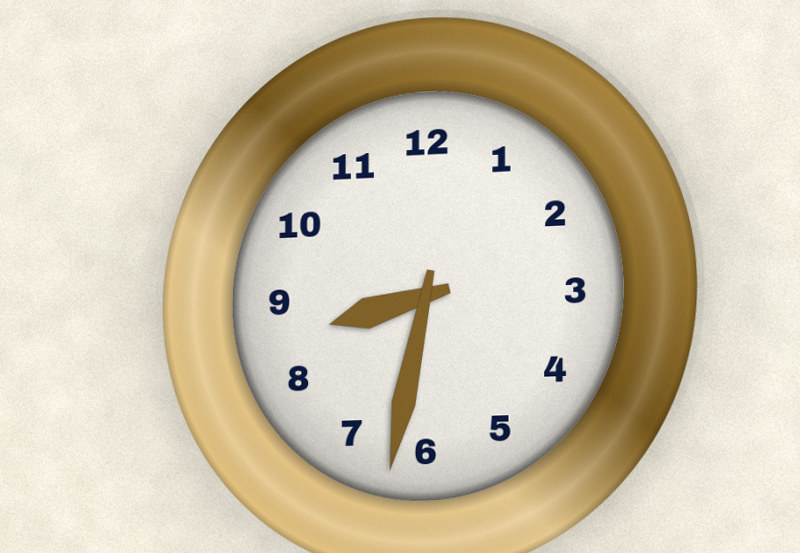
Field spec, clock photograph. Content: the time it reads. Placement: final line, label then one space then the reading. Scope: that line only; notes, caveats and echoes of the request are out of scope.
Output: 8:32
